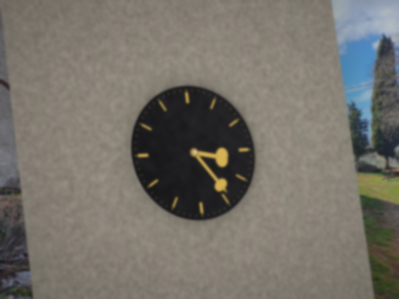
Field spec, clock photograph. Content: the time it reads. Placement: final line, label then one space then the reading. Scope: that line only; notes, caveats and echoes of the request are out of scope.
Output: 3:24
